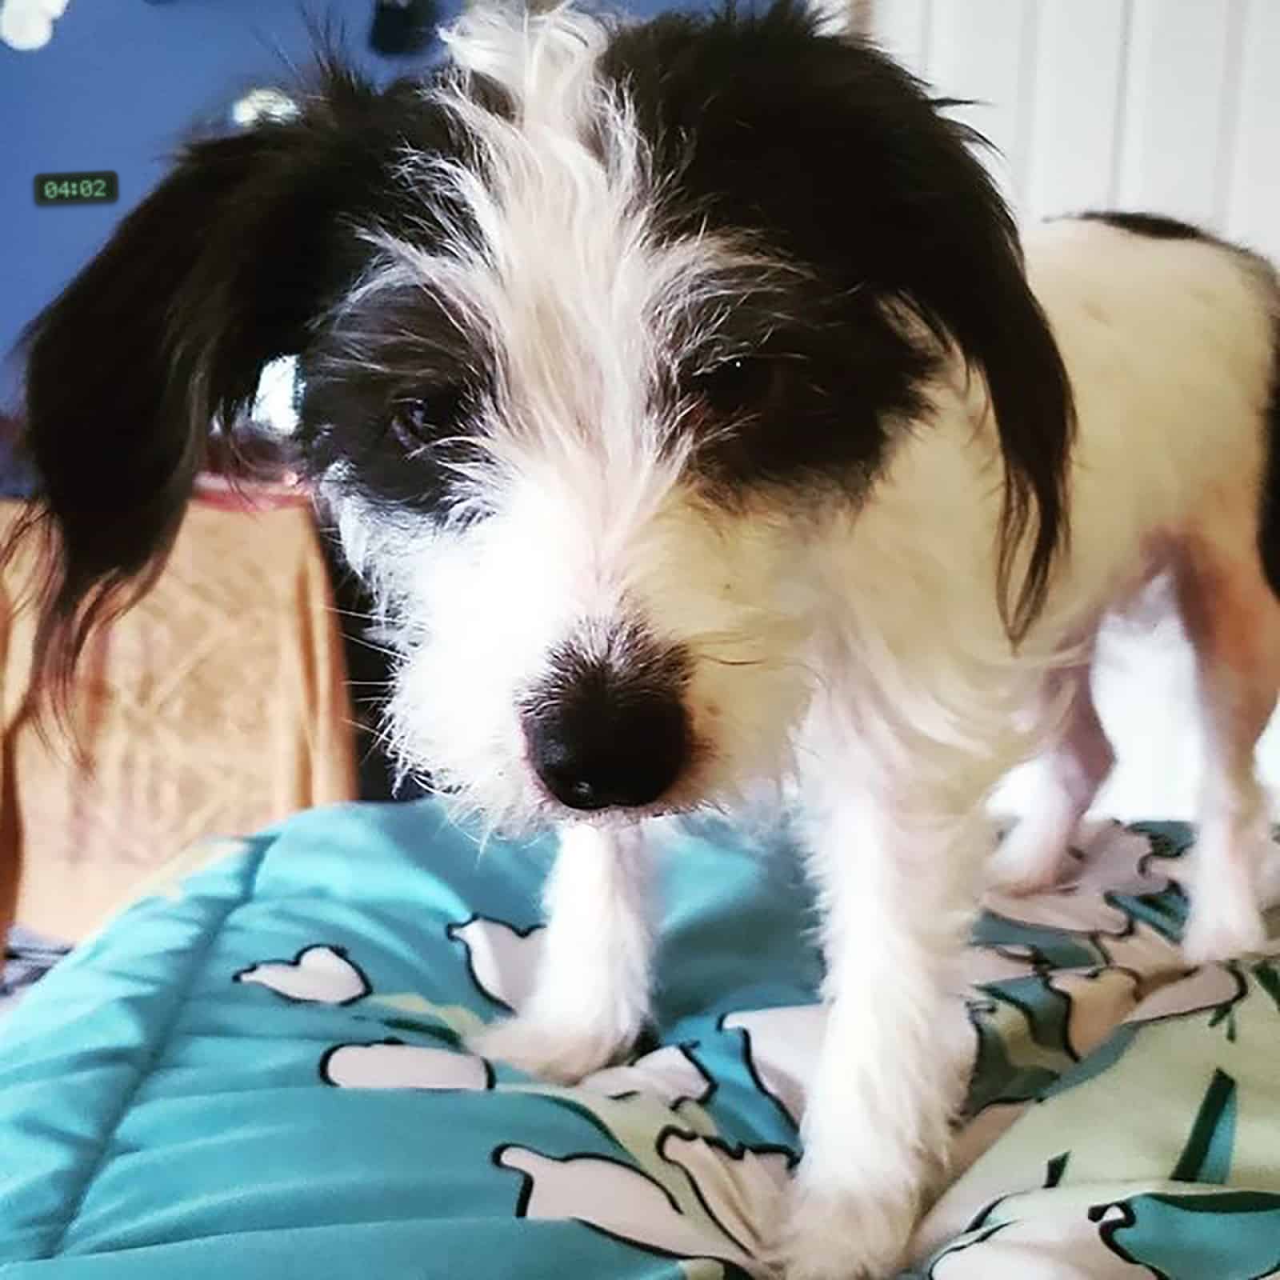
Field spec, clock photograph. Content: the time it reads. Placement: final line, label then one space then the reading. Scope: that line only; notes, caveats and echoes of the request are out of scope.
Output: 4:02
